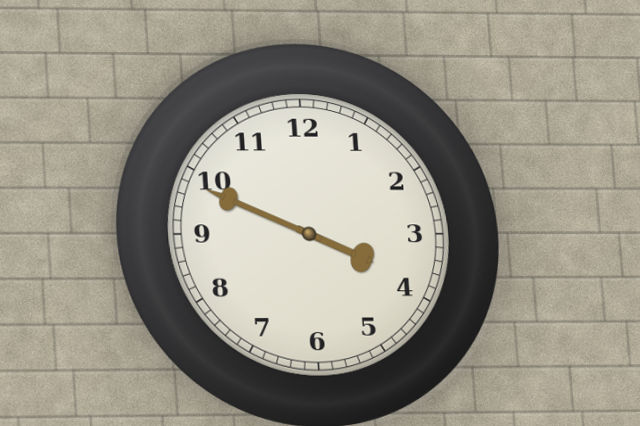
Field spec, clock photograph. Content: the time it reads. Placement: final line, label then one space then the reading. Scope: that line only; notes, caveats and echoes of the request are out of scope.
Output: 3:49
